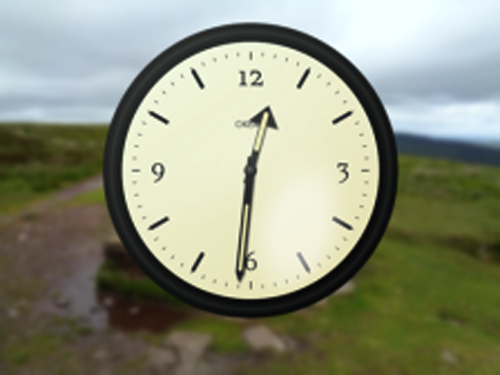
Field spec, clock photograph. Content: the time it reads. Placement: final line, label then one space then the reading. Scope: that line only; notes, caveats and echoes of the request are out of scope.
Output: 12:31
